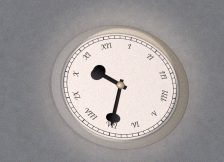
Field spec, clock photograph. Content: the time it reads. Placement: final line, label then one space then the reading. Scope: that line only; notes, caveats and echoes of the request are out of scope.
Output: 10:35
